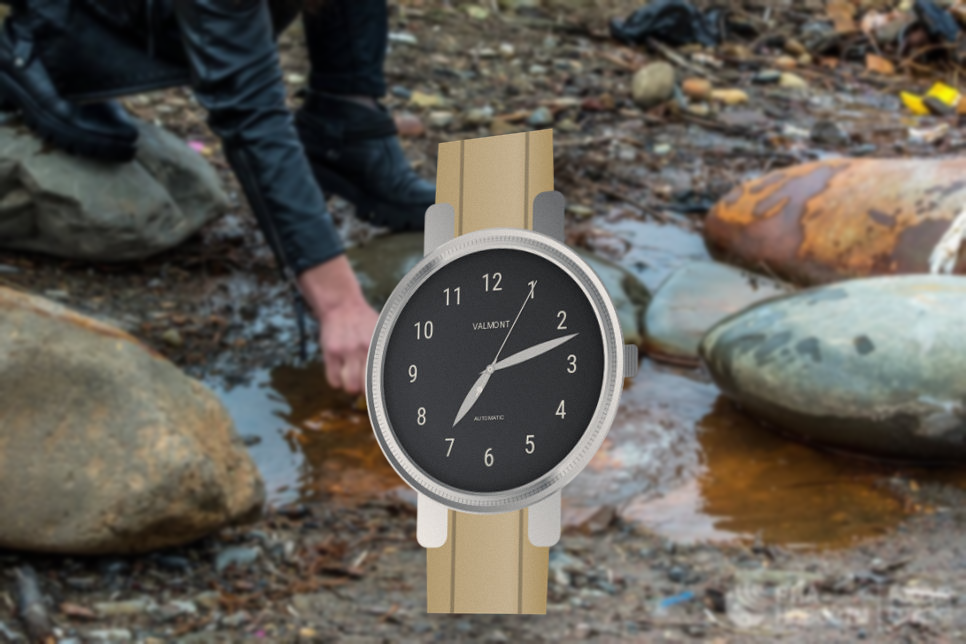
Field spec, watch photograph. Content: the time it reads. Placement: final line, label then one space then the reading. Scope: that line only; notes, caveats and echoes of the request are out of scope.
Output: 7:12:05
